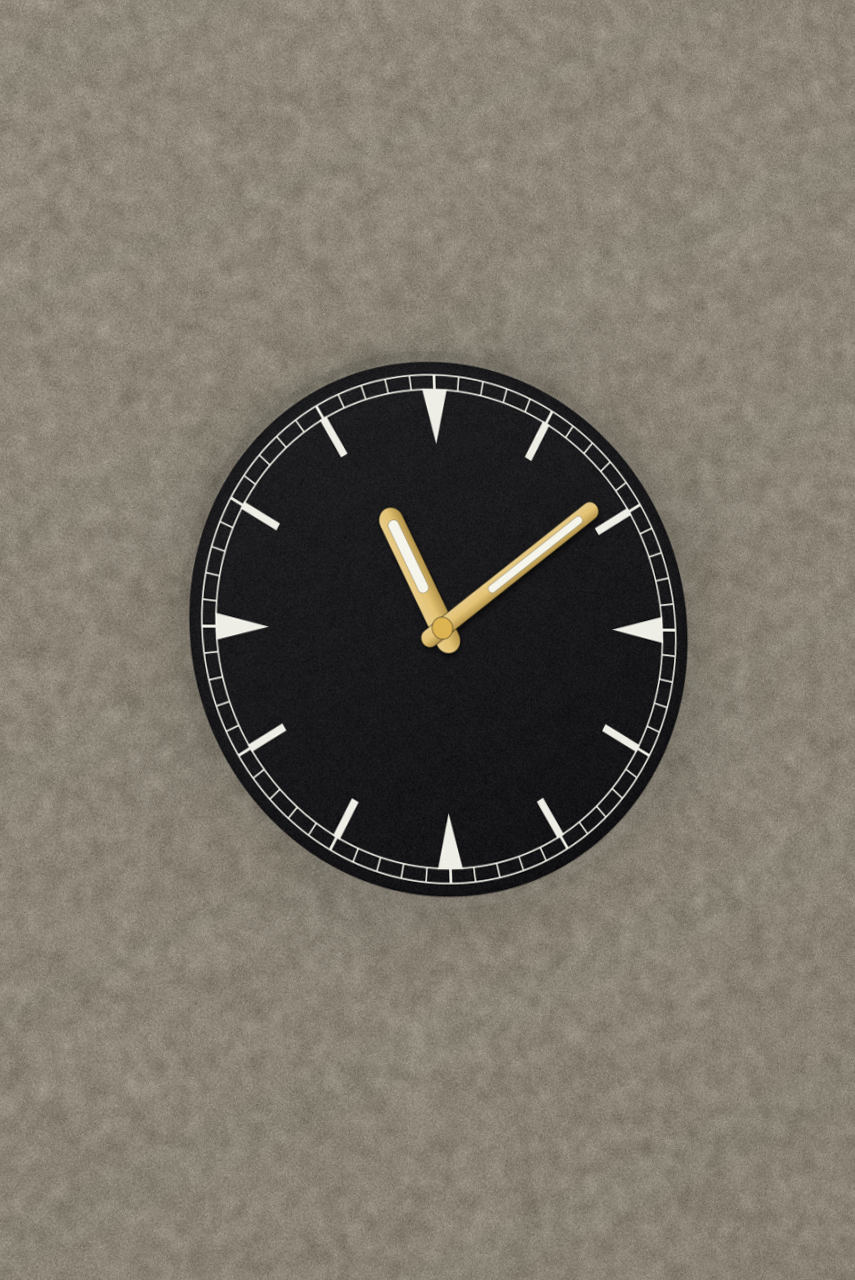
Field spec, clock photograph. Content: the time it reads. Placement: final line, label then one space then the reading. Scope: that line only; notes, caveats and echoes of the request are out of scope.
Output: 11:09
